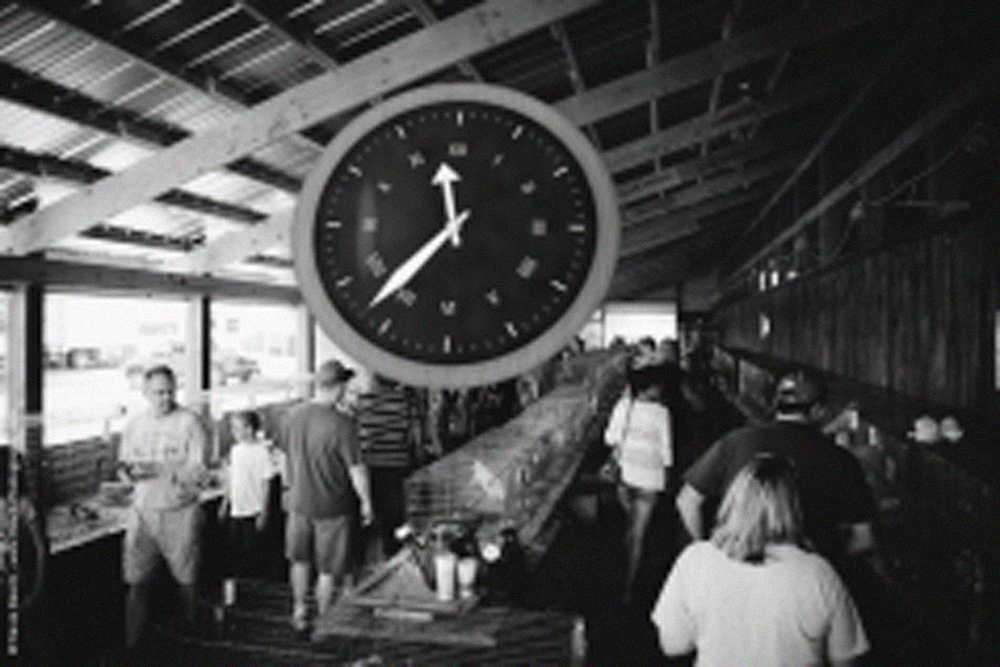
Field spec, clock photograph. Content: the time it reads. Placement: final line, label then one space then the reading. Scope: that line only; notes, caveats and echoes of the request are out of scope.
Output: 11:37
